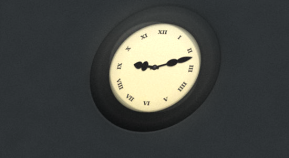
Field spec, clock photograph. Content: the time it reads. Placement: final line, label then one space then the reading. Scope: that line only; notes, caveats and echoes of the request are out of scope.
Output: 9:12
